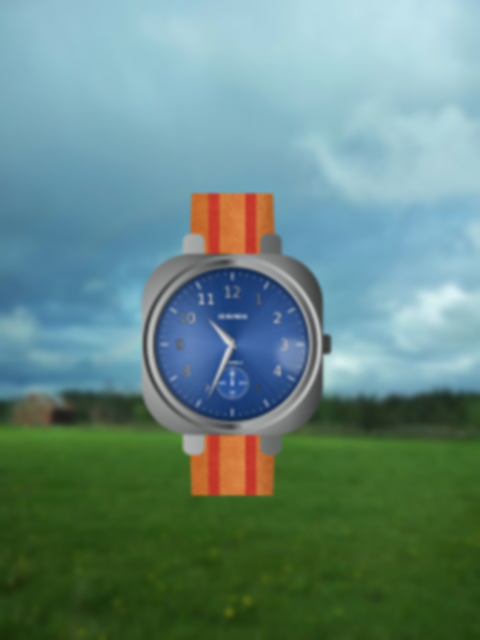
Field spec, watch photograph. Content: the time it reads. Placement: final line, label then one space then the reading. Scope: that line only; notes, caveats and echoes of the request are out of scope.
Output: 10:34
